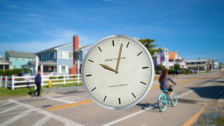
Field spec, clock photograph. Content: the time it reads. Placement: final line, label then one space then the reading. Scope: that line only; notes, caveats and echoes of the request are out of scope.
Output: 10:03
